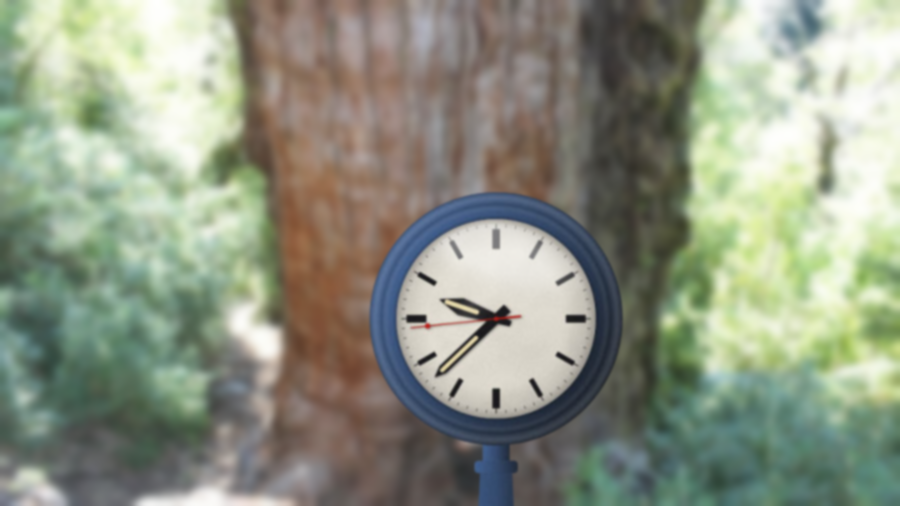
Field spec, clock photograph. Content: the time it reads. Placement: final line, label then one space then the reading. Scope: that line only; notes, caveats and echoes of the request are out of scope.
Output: 9:37:44
